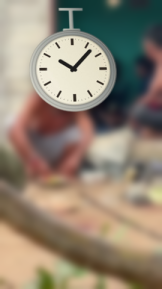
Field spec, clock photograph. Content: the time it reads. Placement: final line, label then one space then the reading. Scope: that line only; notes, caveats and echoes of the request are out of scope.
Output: 10:07
